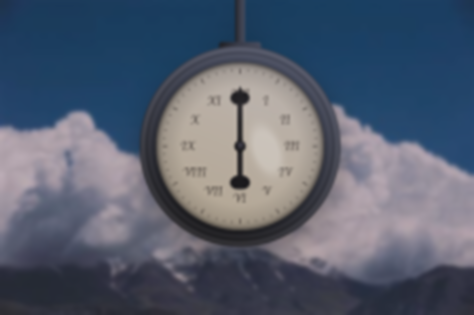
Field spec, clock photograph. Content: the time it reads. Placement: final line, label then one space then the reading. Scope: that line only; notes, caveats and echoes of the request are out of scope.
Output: 6:00
